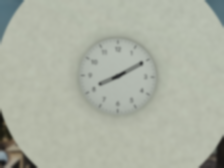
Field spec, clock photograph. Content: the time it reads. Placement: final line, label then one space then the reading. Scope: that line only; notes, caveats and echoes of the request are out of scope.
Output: 8:10
